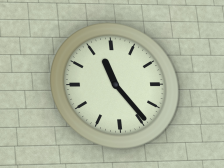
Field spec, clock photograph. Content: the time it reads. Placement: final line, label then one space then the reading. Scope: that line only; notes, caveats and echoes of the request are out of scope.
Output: 11:24
